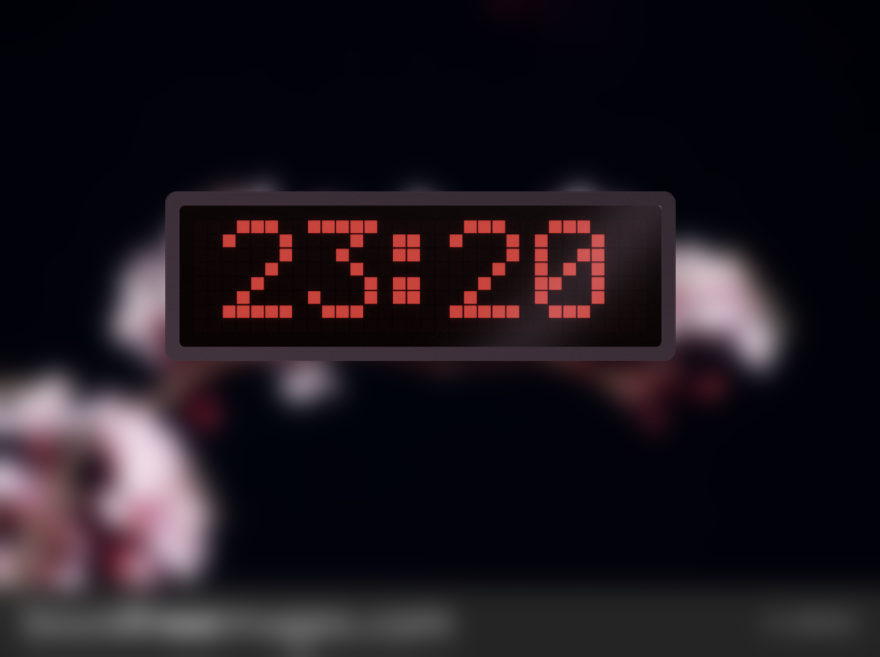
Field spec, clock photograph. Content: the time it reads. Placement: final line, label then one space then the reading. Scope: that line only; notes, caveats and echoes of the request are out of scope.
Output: 23:20
